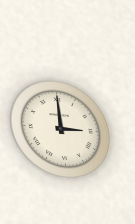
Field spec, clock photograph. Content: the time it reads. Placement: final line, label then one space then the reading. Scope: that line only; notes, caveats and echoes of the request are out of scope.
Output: 3:00
